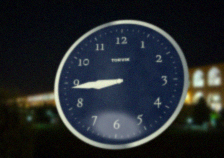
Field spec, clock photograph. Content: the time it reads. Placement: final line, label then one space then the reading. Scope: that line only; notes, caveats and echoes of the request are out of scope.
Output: 8:44
